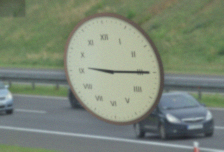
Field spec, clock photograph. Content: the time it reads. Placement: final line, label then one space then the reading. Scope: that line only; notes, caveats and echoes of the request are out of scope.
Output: 9:15
